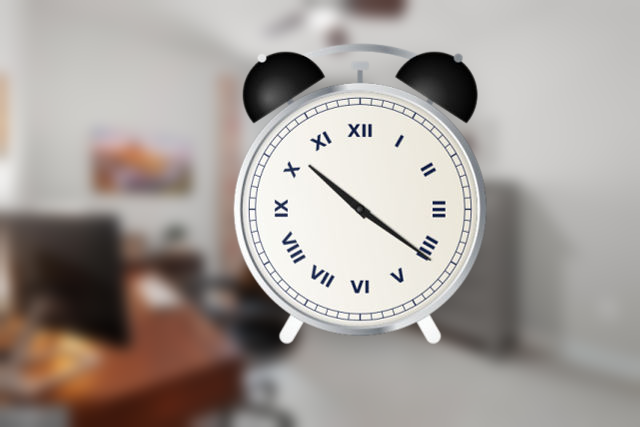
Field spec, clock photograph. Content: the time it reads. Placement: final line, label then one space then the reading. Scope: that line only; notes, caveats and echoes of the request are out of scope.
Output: 10:21
